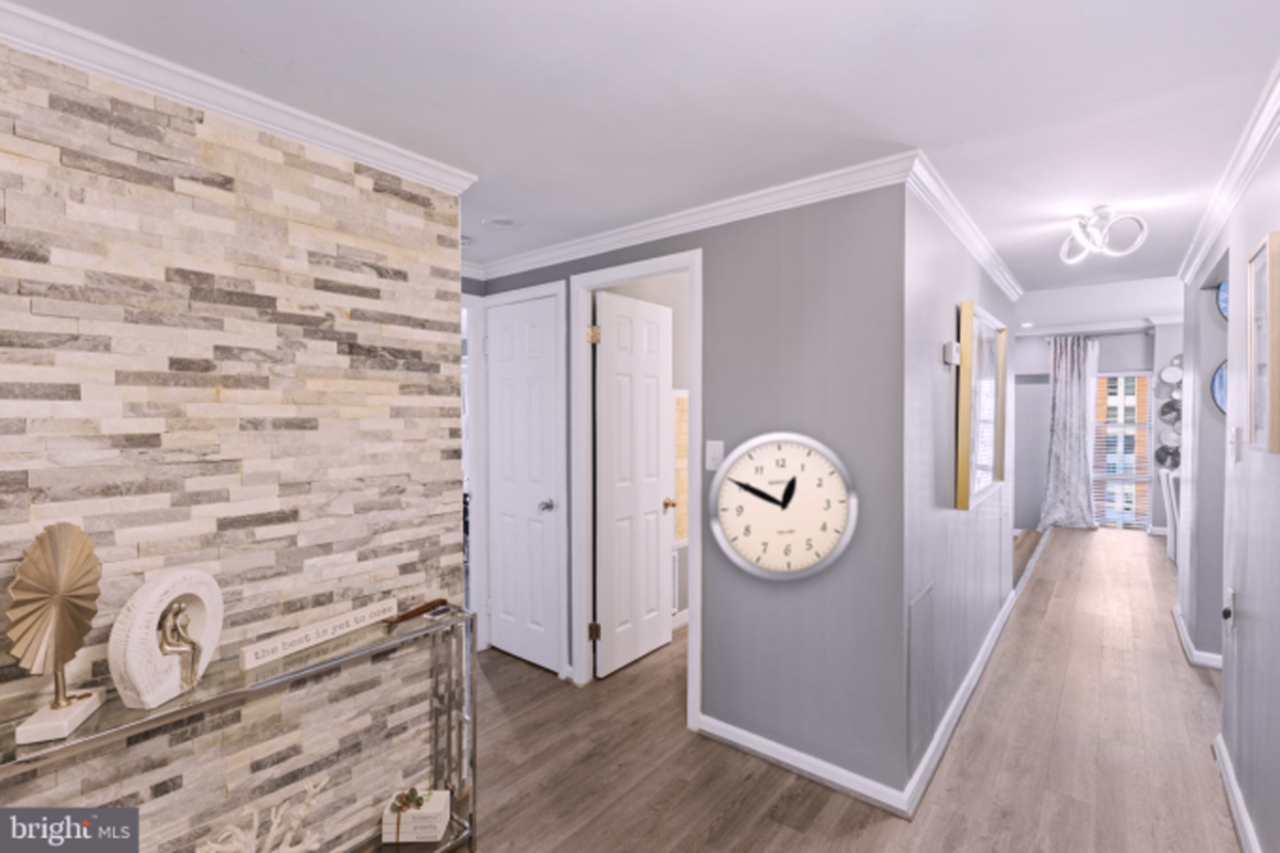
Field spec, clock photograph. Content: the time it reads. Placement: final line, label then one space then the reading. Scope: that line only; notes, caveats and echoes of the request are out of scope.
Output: 12:50
